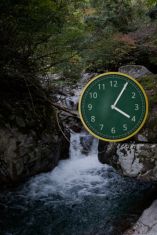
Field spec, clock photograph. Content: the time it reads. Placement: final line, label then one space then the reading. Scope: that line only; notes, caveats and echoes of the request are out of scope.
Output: 4:05
